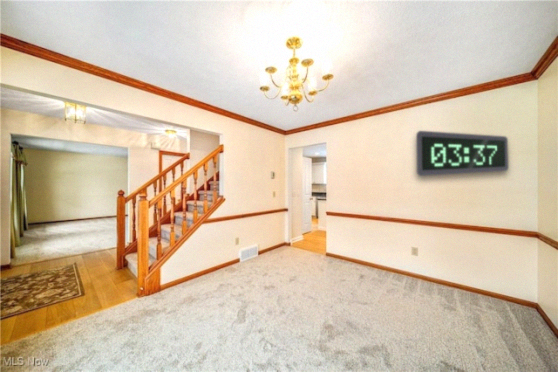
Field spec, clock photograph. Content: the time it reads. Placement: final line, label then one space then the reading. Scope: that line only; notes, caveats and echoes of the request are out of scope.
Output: 3:37
